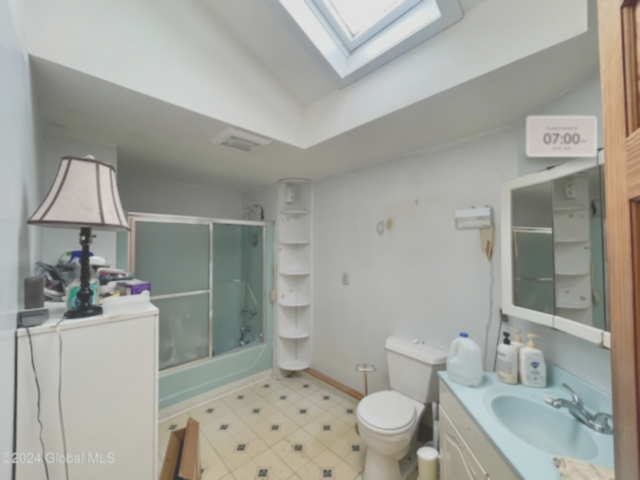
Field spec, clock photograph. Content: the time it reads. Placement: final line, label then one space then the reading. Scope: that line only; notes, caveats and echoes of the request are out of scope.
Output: 7:00
